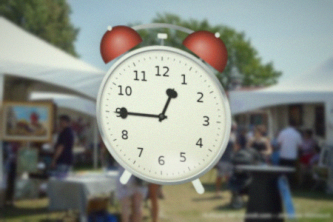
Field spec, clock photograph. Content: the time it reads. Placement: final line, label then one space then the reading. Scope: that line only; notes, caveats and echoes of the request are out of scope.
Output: 12:45
